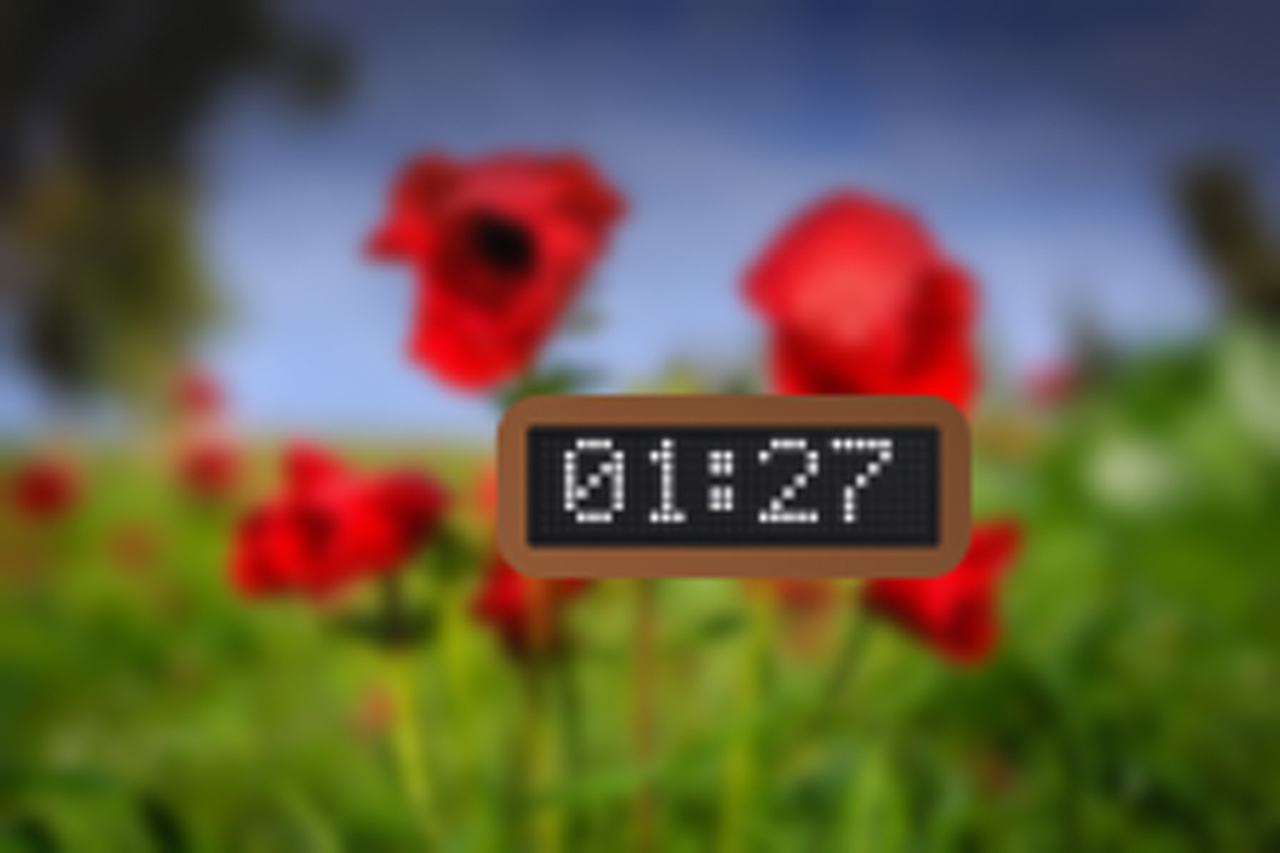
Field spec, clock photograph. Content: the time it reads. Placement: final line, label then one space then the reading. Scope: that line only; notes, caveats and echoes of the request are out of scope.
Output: 1:27
